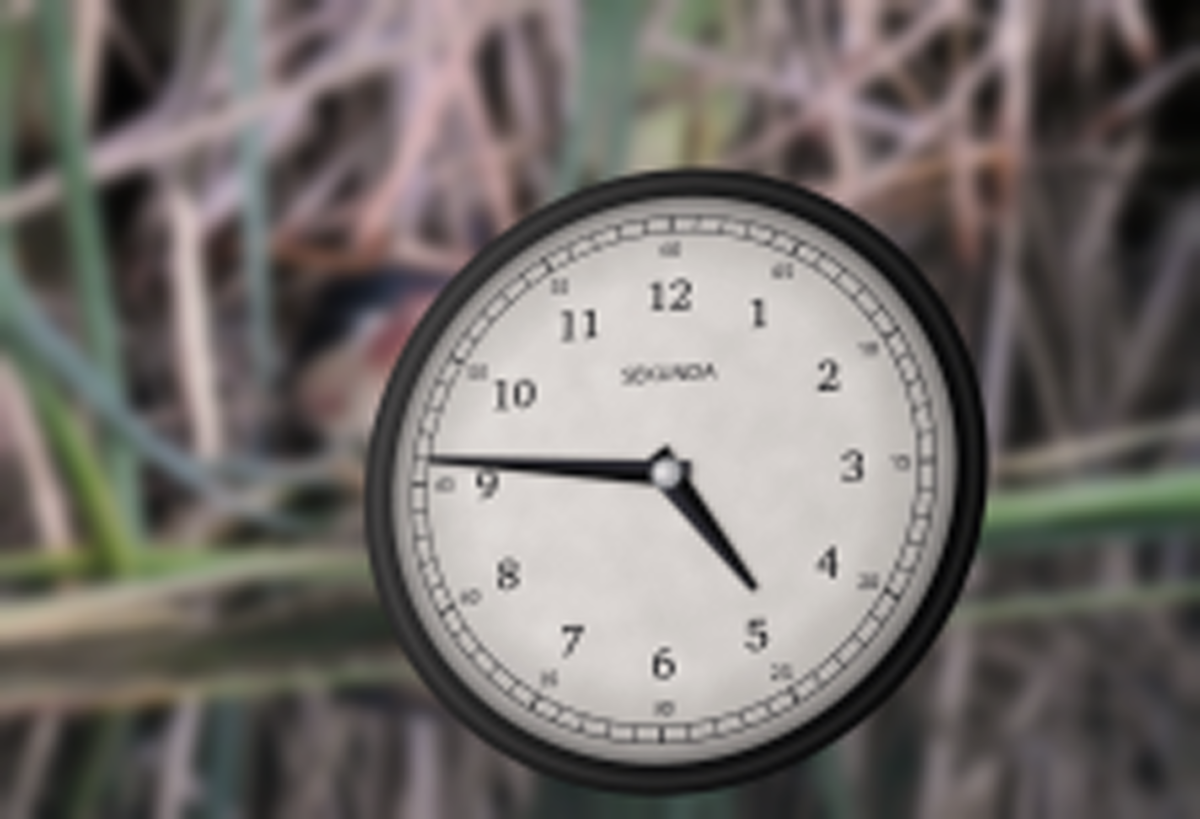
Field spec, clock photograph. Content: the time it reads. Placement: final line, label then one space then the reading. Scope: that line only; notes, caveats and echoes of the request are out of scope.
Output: 4:46
